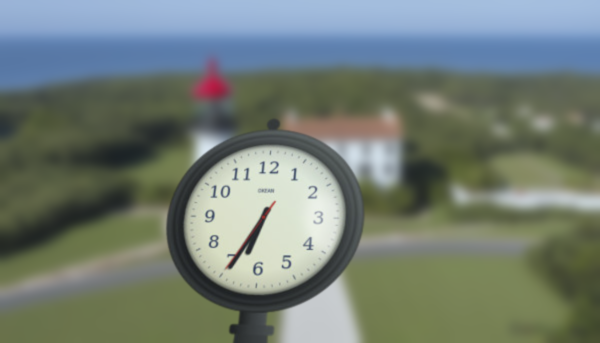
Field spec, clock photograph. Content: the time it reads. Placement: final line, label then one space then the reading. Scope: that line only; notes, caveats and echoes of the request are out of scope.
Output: 6:34:35
